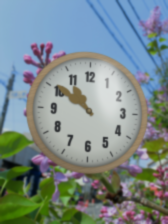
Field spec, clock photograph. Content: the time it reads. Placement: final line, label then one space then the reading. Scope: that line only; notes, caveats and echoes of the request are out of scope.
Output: 10:51
